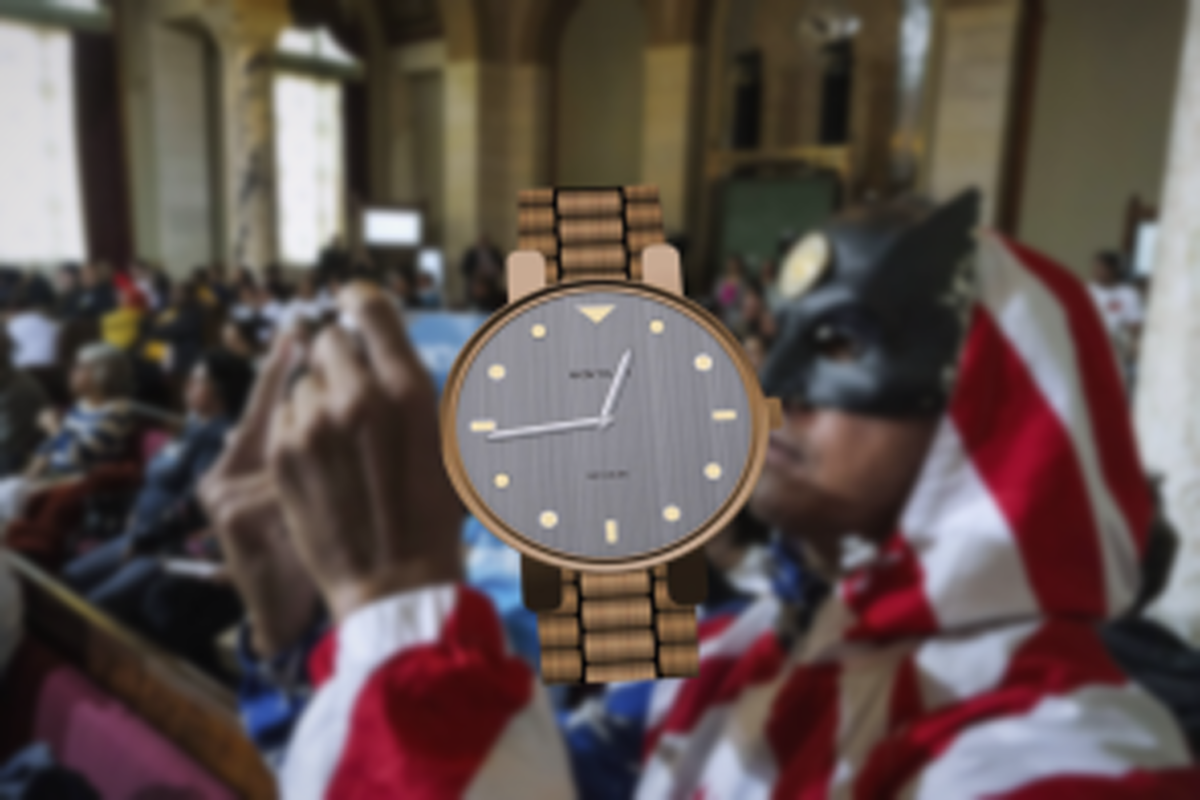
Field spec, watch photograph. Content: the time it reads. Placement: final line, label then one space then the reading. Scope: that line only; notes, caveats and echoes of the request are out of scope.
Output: 12:44
